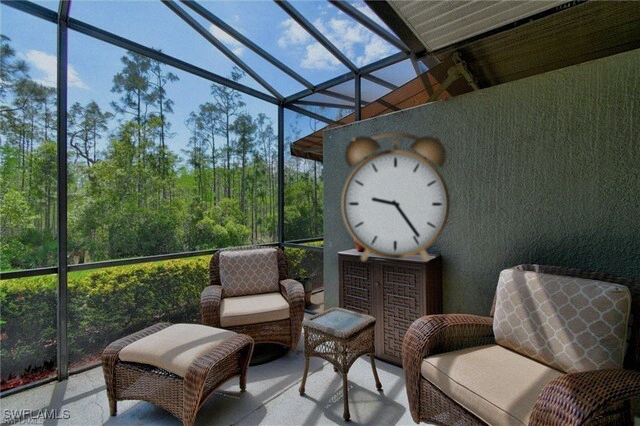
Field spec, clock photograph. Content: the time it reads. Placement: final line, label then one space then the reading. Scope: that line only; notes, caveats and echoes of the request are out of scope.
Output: 9:24
